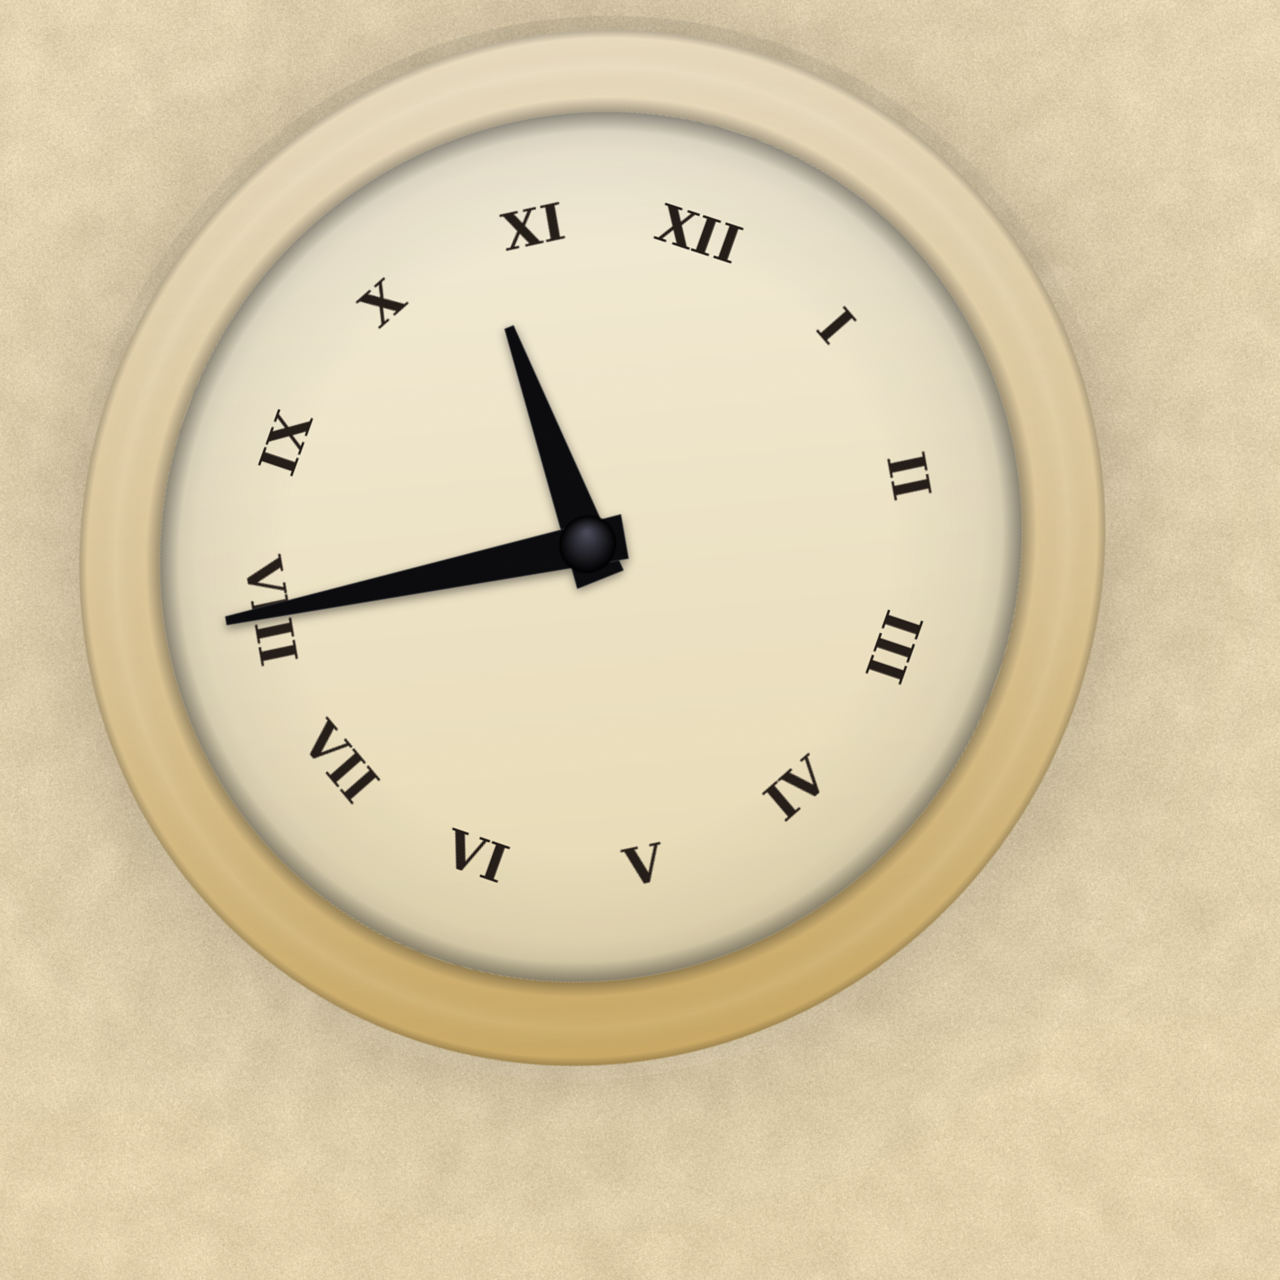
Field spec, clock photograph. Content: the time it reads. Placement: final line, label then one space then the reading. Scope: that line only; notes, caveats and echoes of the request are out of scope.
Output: 10:40
